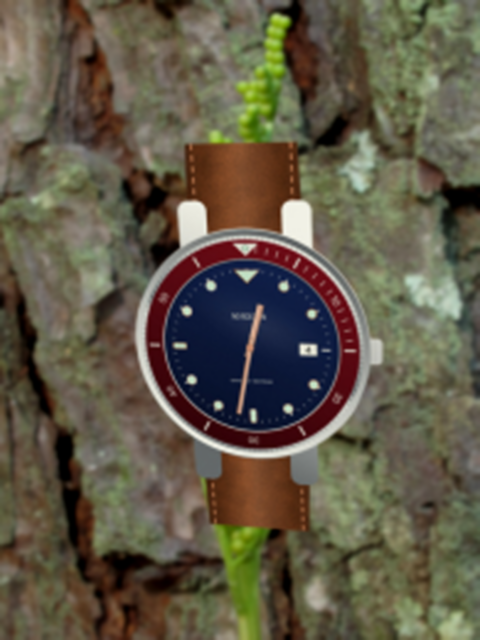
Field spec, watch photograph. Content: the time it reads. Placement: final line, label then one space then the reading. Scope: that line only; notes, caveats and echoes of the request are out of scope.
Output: 12:32
